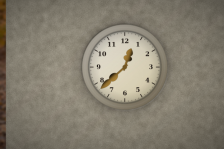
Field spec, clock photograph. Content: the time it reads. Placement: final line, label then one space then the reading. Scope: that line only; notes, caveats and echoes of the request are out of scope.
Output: 12:38
